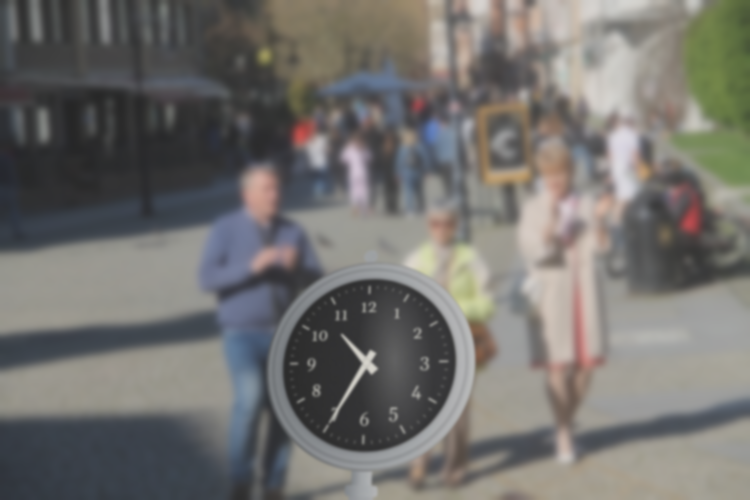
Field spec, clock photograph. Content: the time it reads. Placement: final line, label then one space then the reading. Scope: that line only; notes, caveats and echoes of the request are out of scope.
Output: 10:35
